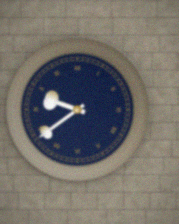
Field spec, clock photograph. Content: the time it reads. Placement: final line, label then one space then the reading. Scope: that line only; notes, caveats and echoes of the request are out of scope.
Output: 9:39
